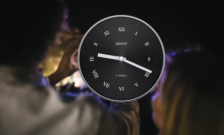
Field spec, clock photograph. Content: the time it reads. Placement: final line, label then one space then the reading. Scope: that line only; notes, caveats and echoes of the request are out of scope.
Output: 9:19
